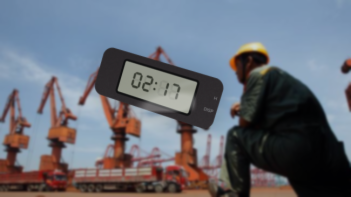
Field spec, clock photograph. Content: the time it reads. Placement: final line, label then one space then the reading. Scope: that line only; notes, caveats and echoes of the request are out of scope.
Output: 2:17
